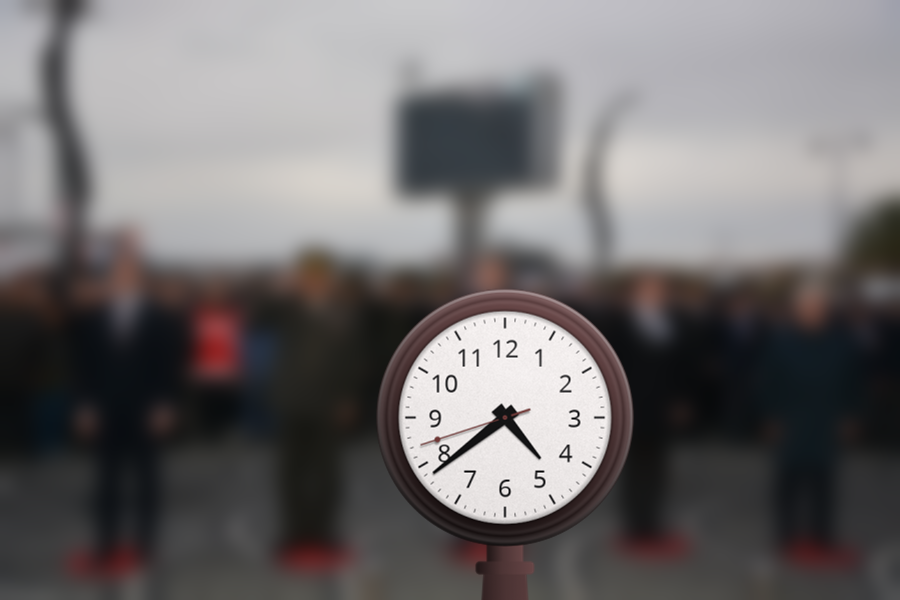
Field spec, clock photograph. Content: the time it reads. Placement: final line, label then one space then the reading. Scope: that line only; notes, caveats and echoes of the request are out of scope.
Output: 4:38:42
